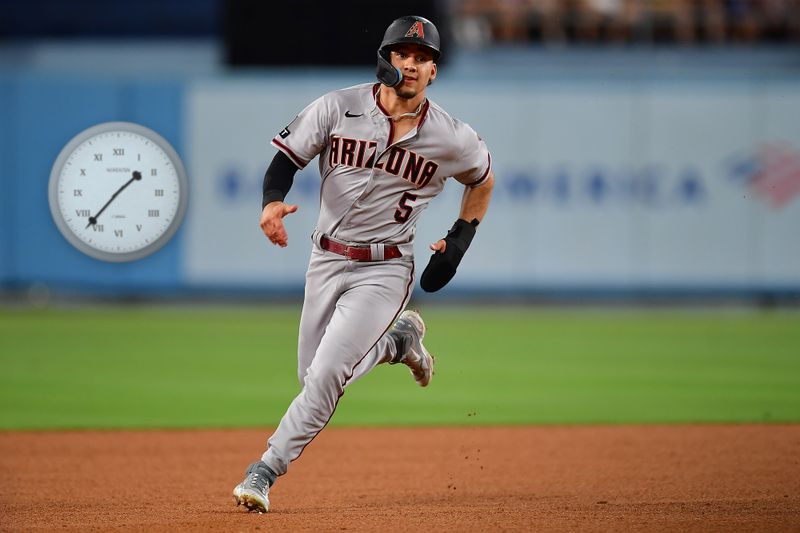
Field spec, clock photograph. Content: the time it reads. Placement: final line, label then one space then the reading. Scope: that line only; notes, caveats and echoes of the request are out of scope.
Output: 1:37
